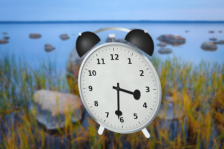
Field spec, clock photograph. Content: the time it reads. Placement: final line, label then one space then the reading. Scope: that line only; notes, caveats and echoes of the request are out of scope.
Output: 3:31
